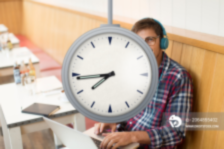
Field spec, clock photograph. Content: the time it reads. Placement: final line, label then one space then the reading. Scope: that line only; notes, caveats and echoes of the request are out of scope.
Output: 7:44
